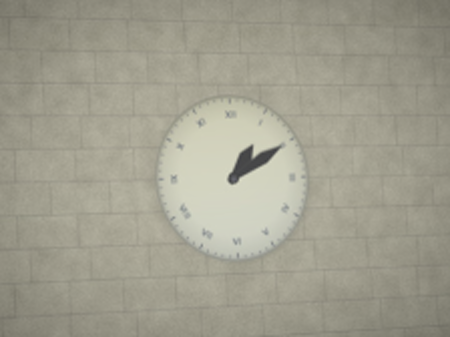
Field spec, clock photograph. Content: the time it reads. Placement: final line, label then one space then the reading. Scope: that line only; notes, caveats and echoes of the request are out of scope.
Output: 1:10
